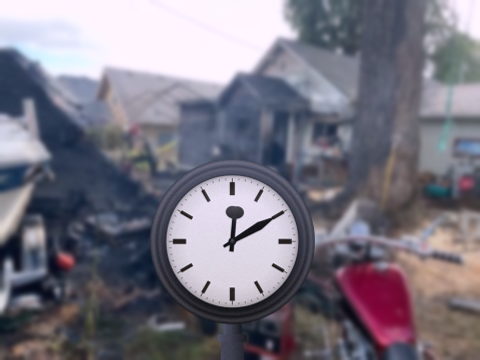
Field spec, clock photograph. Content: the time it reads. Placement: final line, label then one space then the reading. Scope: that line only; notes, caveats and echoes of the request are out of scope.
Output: 12:10
